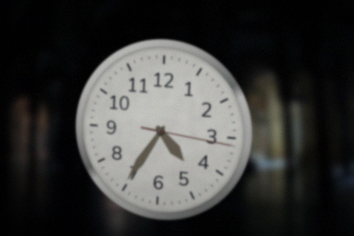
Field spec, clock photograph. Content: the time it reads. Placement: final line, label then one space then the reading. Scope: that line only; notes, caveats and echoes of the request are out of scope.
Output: 4:35:16
